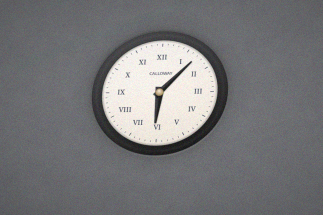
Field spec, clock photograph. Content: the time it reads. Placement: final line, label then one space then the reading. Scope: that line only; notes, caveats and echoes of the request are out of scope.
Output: 6:07
